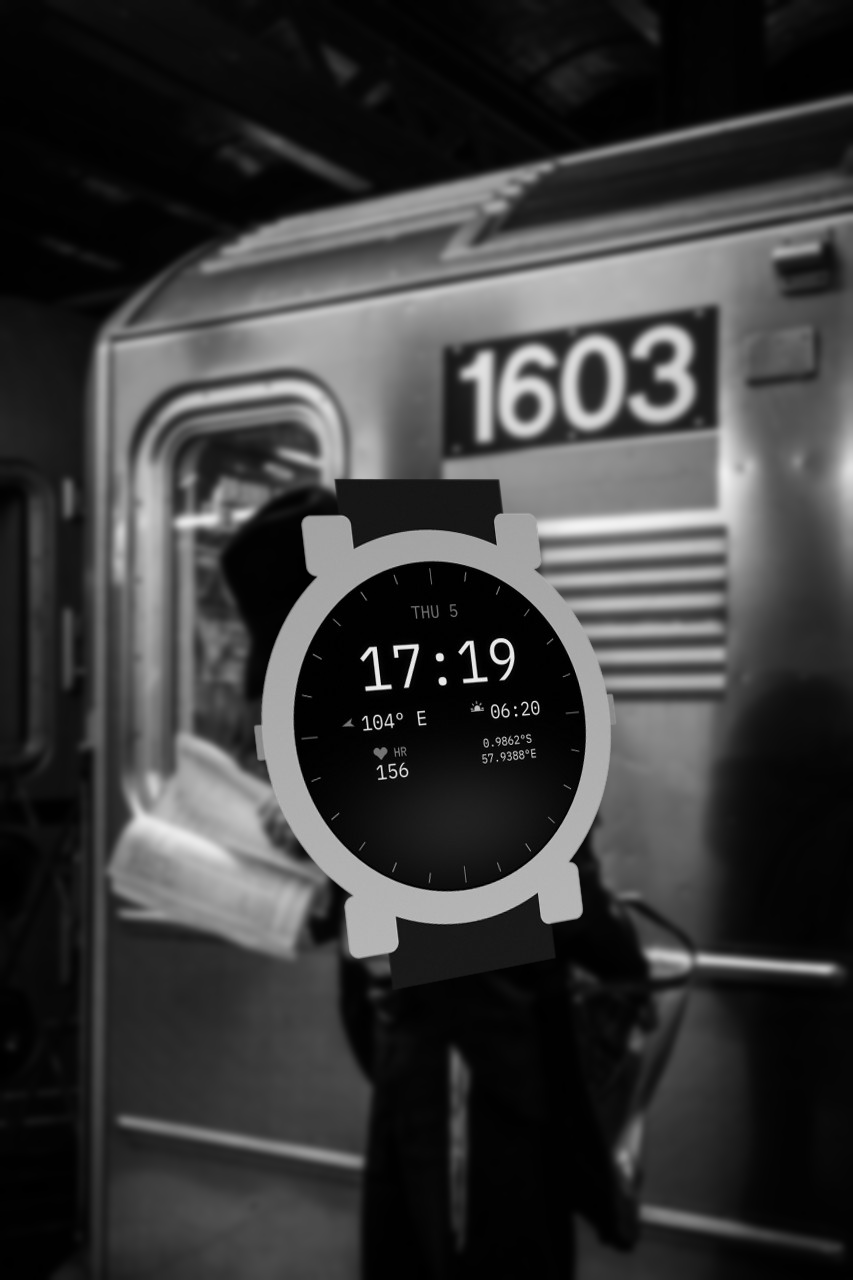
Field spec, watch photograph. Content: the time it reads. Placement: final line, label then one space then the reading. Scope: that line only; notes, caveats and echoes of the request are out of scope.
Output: 17:19
